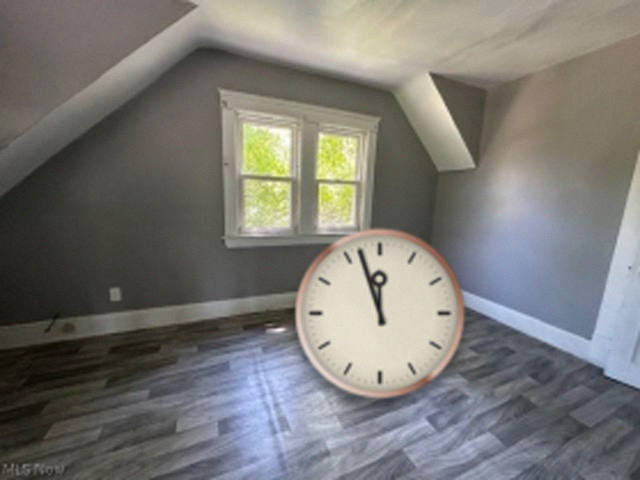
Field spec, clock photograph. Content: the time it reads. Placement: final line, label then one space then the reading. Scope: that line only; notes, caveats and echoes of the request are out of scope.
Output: 11:57
